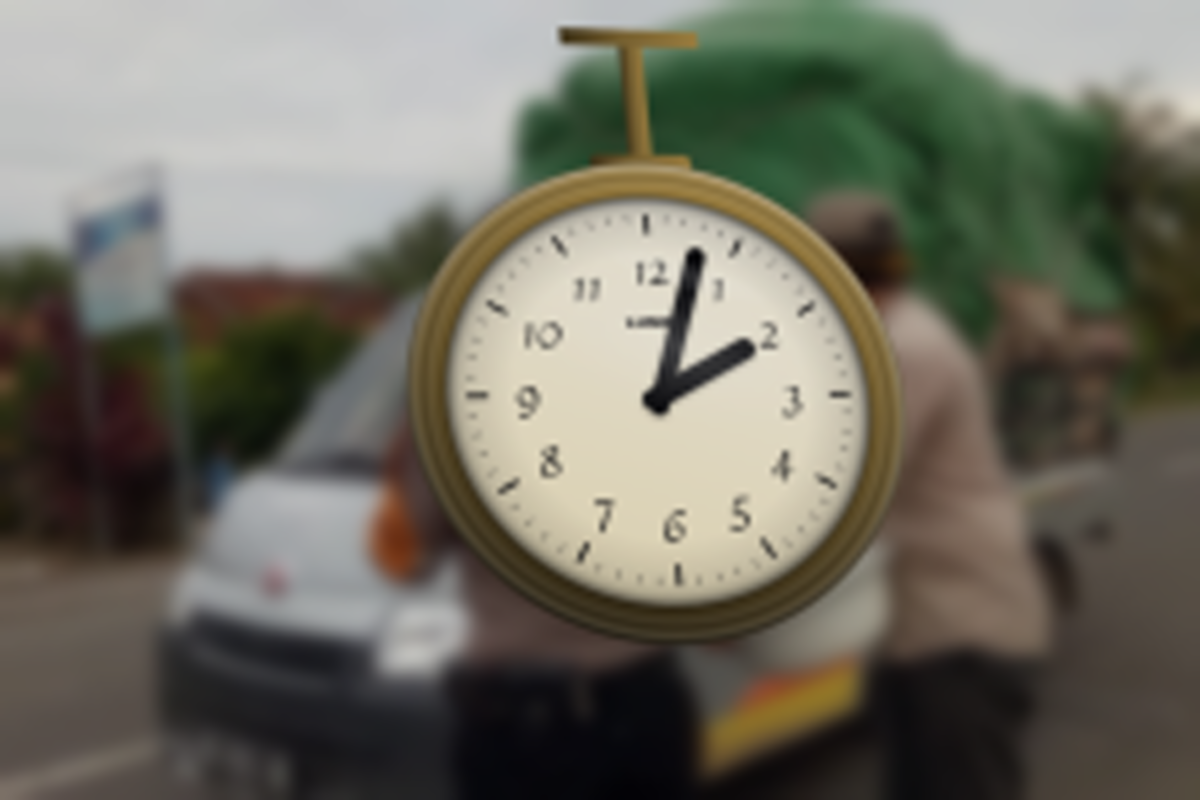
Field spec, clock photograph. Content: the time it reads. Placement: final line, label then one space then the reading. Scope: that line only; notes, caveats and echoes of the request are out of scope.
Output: 2:03
